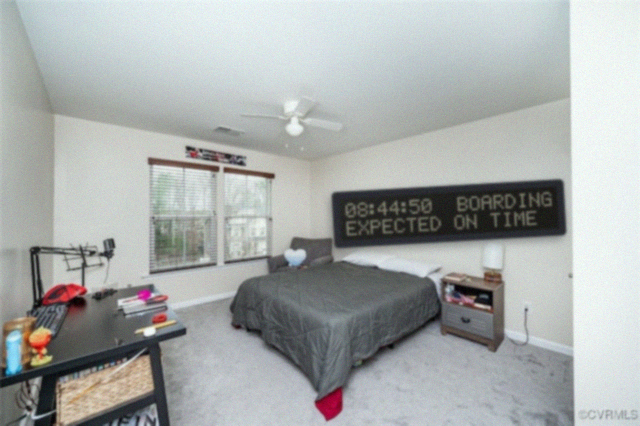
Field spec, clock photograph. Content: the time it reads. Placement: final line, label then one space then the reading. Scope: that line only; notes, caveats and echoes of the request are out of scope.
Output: 8:44:50
